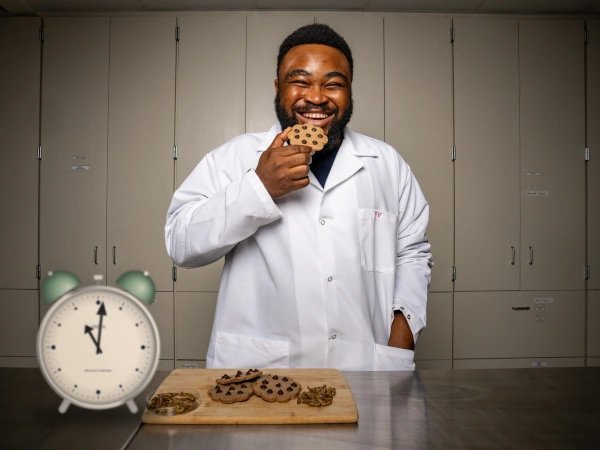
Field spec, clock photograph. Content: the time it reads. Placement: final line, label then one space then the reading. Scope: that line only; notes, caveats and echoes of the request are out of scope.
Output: 11:01
